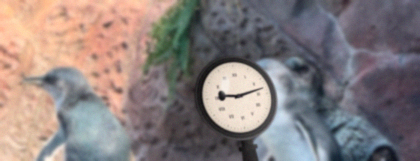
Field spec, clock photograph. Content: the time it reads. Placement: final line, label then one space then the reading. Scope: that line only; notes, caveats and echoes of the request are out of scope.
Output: 9:13
